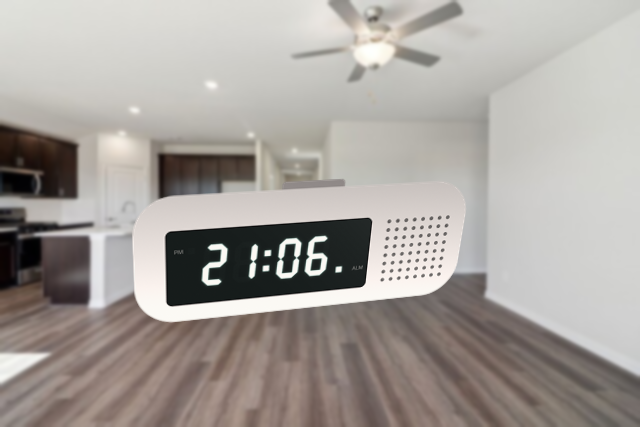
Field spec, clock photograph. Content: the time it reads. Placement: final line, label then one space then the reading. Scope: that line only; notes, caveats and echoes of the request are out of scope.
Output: 21:06
